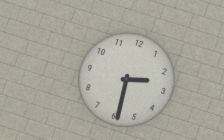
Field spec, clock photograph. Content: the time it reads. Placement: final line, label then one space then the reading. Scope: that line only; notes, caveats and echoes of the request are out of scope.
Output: 2:29
